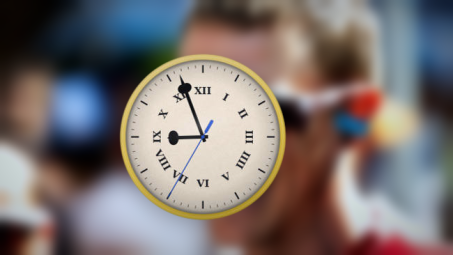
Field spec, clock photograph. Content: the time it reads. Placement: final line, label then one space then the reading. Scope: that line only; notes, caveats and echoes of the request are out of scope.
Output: 8:56:35
